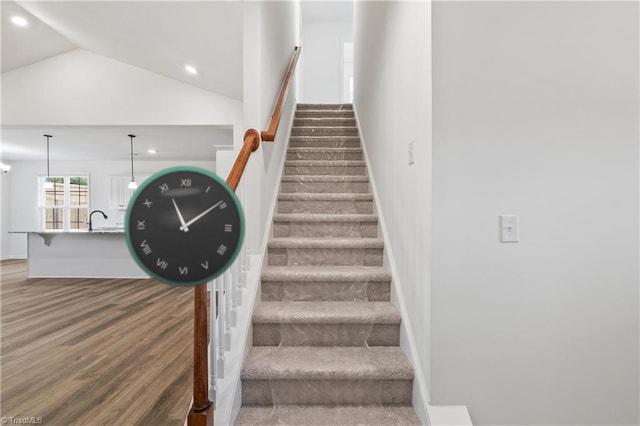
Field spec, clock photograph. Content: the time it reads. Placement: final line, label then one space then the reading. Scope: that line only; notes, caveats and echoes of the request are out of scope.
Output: 11:09
